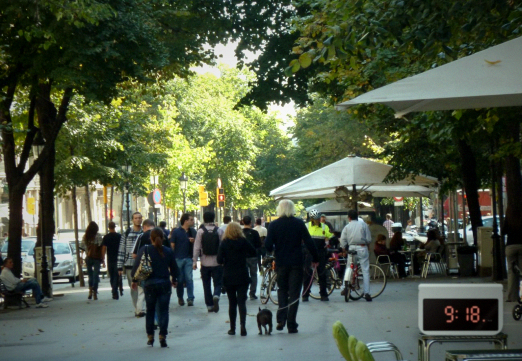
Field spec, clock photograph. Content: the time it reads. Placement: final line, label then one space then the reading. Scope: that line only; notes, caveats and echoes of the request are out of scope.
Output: 9:18
